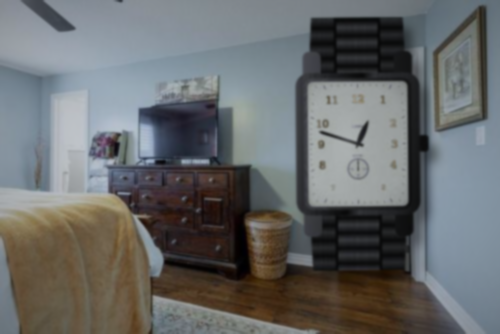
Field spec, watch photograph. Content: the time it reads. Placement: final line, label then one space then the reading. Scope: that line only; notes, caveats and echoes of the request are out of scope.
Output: 12:48
